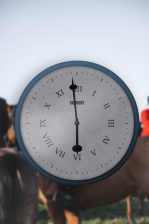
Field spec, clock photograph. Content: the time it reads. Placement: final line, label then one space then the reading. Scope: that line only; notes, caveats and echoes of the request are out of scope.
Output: 5:59
